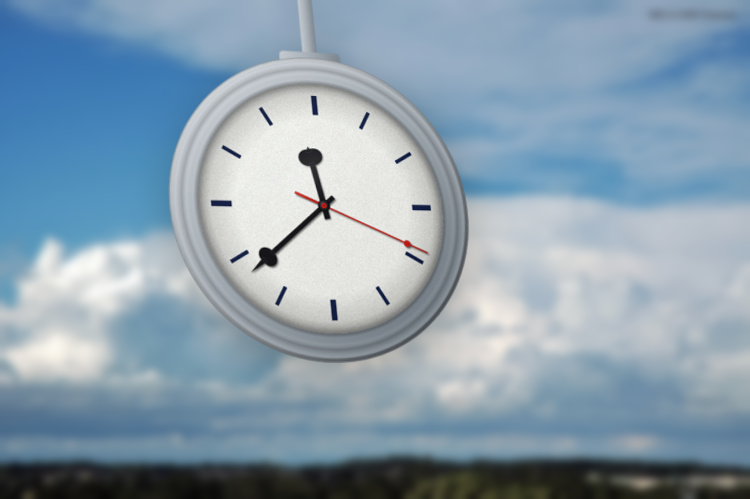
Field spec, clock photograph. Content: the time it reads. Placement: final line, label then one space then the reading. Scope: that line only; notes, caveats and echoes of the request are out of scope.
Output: 11:38:19
